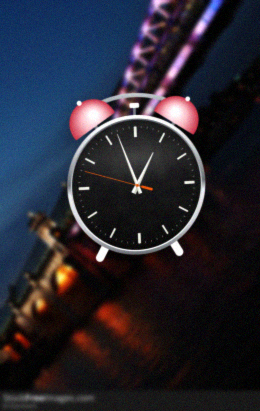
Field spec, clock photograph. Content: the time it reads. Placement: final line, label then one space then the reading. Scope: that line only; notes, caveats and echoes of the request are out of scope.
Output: 12:56:48
